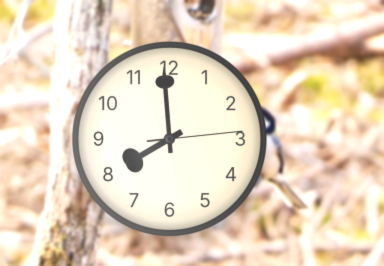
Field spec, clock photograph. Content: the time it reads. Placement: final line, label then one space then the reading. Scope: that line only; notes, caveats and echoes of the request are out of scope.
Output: 7:59:14
